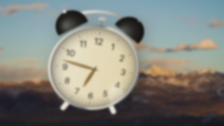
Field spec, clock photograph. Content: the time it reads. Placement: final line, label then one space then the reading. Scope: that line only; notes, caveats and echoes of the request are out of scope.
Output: 6:47
